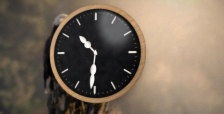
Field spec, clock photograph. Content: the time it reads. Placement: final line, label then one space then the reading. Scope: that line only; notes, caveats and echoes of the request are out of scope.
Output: 10:31
